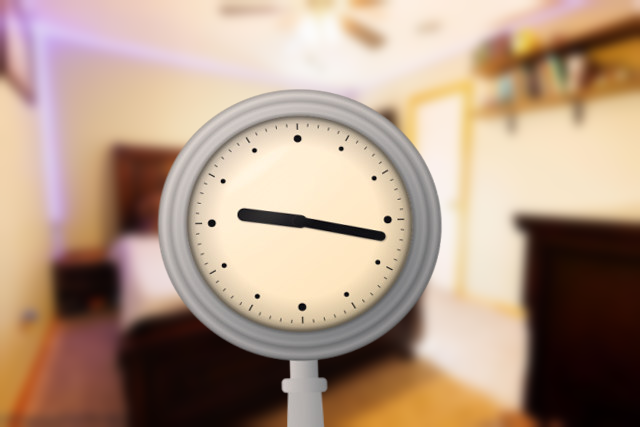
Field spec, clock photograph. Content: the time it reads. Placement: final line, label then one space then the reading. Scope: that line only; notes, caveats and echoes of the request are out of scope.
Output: 9:17
